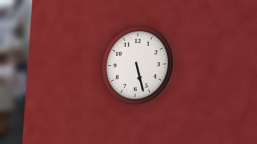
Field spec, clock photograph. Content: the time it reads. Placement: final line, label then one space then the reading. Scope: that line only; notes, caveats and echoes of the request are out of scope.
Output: 5:27
